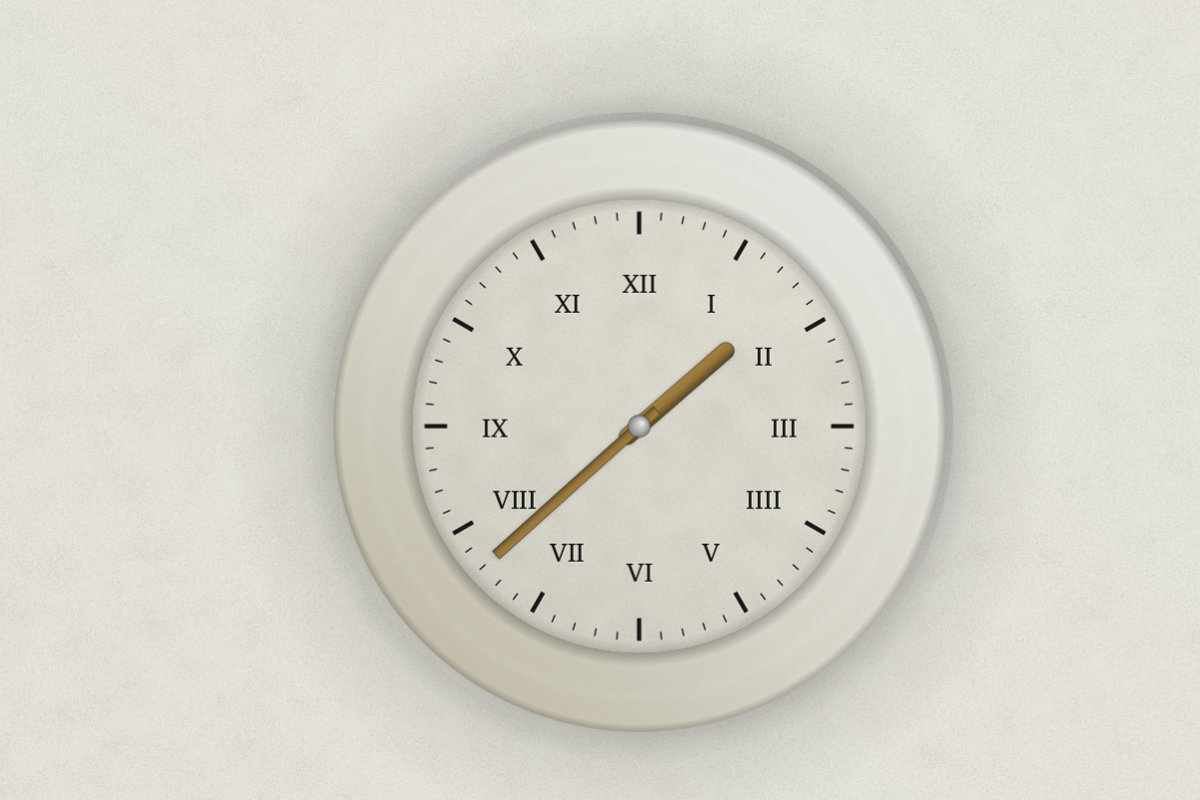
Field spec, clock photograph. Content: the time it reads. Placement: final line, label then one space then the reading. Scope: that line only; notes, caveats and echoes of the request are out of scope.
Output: 1:38
